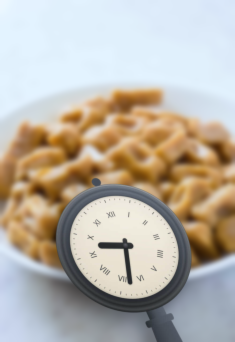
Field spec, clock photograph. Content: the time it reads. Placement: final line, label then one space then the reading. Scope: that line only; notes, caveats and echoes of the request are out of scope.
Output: 9:33
